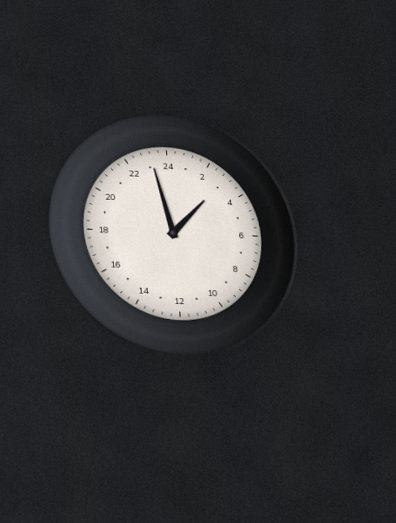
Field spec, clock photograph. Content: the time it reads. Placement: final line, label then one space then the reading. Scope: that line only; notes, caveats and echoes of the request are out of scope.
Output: 2:58
